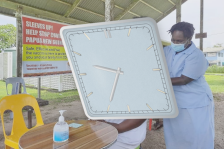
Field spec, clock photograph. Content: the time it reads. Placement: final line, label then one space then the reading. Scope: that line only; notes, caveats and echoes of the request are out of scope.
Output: 9:35
